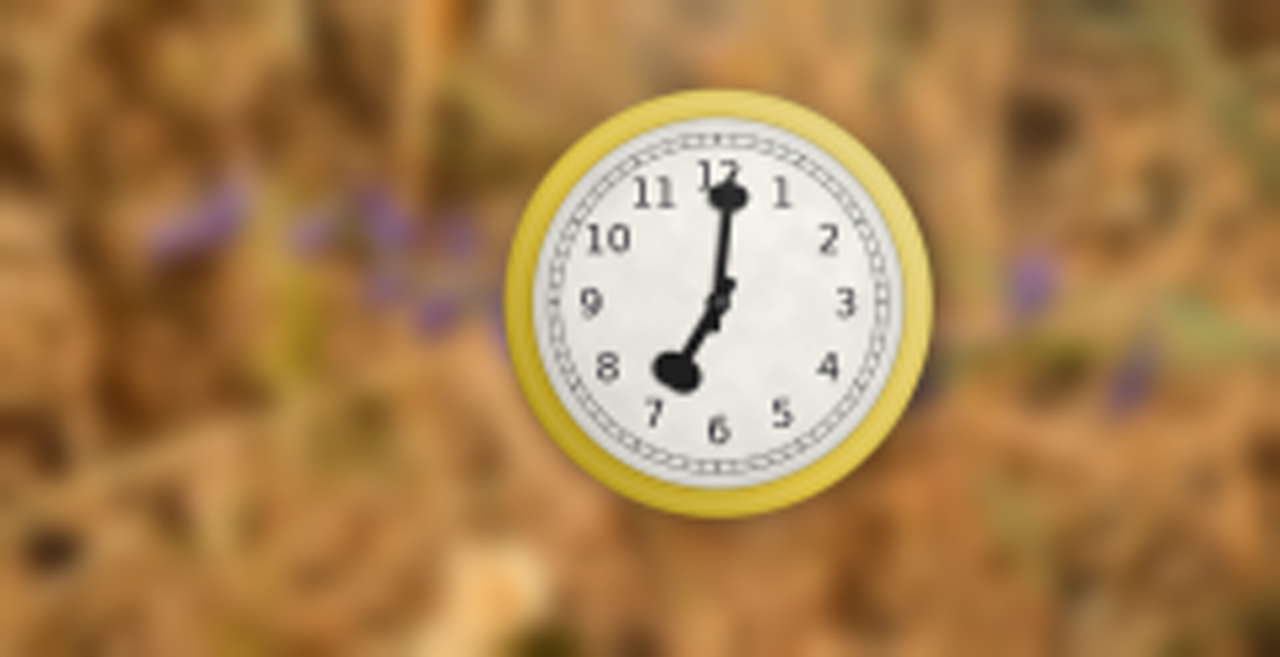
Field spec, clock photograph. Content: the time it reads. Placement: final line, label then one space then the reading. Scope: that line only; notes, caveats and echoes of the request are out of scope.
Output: 7:01
